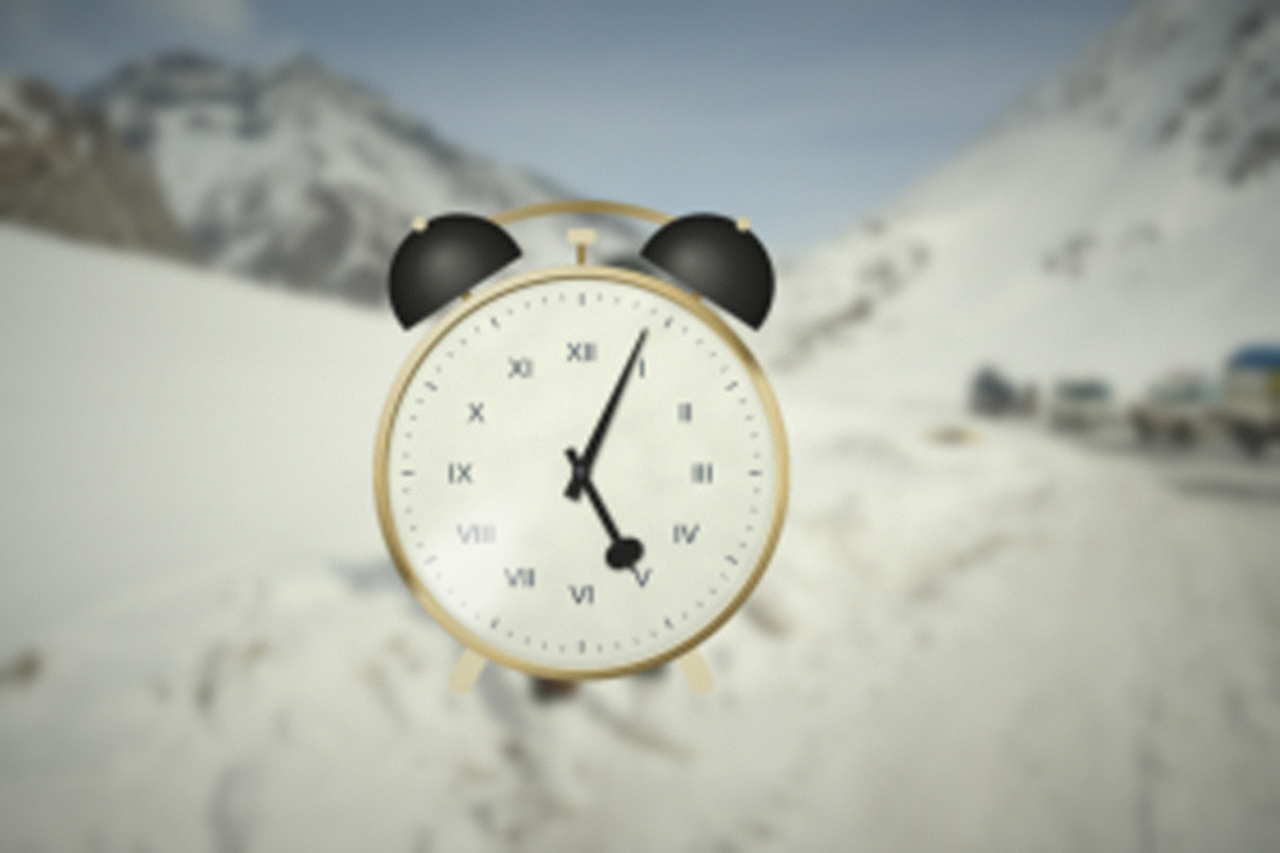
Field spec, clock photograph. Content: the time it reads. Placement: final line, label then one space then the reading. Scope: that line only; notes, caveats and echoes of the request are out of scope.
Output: 5:04
